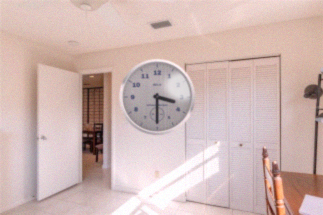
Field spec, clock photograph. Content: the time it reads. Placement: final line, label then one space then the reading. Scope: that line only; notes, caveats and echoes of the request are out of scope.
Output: 3:30
